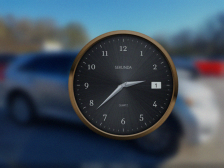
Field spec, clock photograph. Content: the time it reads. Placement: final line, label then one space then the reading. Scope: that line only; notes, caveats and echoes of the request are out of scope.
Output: 2:38
